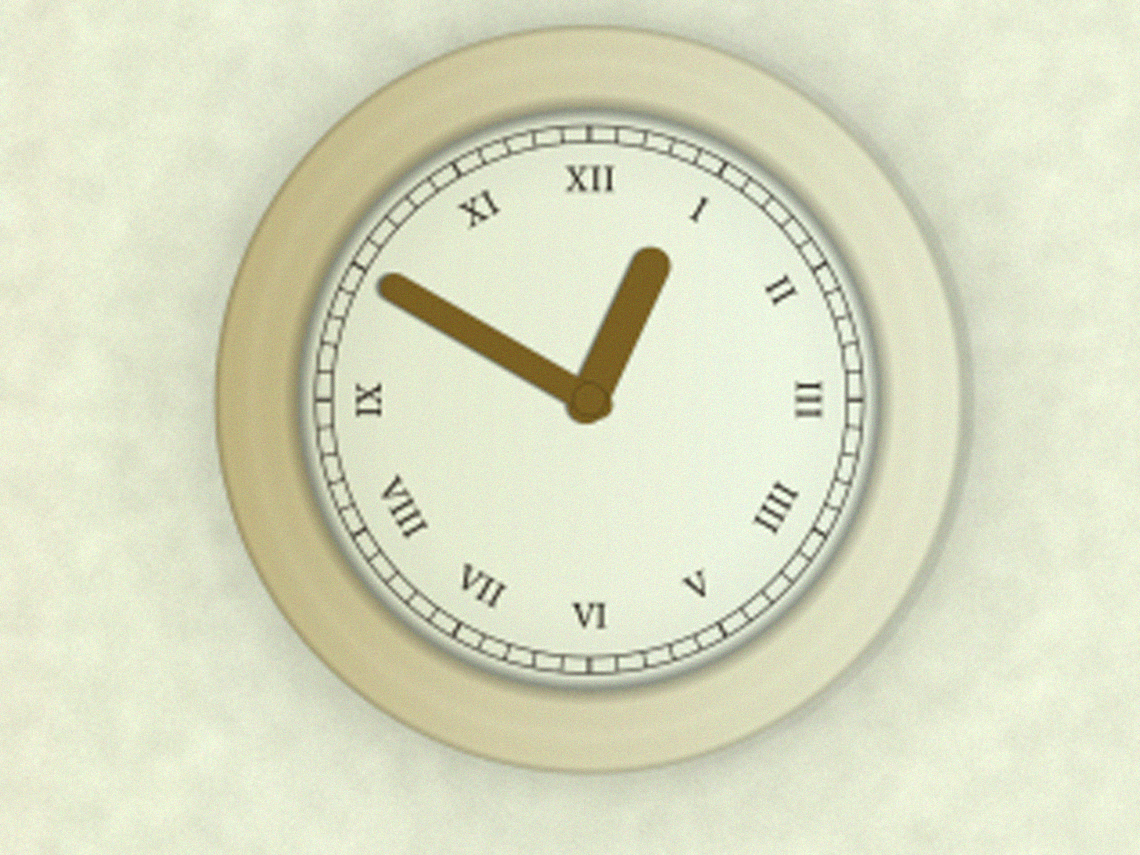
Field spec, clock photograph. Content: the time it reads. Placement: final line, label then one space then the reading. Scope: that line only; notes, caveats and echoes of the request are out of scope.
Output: 12:50
